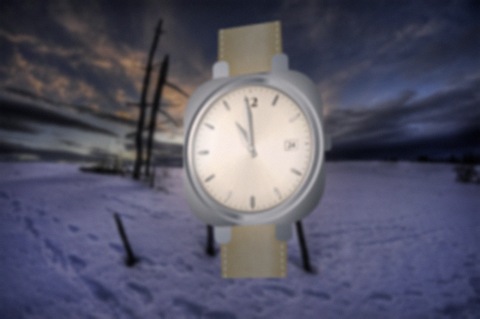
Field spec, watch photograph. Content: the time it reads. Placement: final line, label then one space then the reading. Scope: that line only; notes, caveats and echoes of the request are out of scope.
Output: 10:59
